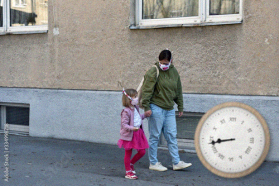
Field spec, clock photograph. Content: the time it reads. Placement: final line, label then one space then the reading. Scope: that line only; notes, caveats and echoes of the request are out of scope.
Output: 8:43
